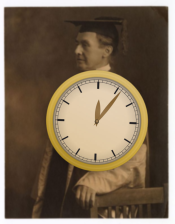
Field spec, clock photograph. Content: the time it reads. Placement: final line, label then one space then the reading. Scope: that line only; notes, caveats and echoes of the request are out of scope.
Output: 12:06
